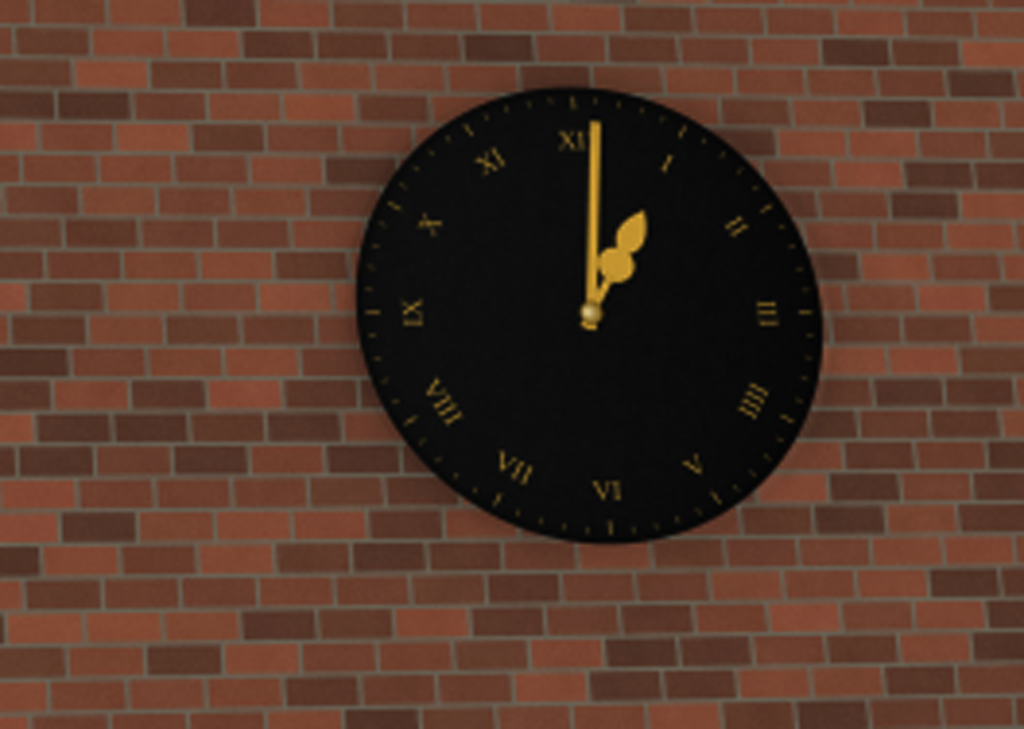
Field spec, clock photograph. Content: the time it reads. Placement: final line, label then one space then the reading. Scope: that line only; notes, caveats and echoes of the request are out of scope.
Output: 1:01
